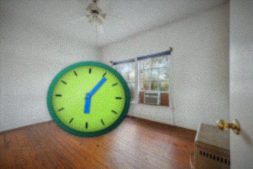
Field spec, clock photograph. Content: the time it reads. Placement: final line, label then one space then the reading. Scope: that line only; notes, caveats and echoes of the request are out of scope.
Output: 6:06
